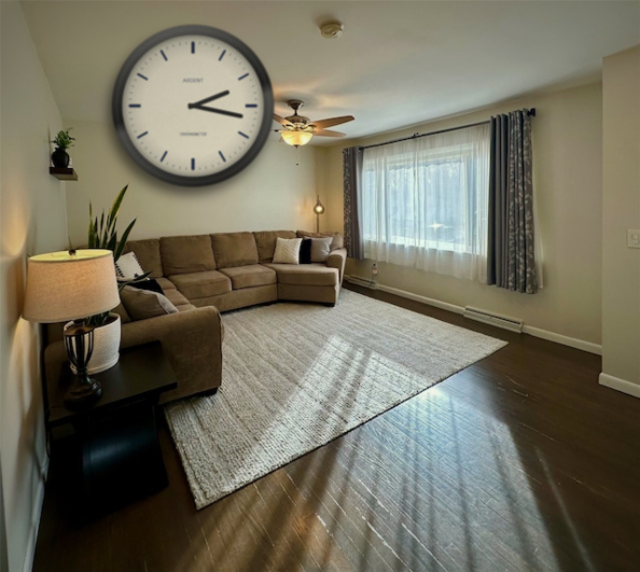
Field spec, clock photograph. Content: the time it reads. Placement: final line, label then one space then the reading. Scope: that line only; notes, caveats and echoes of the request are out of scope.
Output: 2:17
